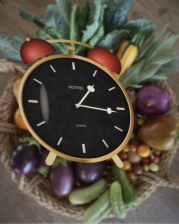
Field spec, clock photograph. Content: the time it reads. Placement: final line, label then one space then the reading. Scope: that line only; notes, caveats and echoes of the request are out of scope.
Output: 1:16
